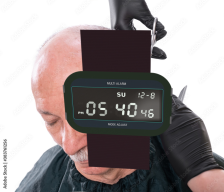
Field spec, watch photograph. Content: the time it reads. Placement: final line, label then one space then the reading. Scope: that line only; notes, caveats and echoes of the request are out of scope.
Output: 5:40:46
